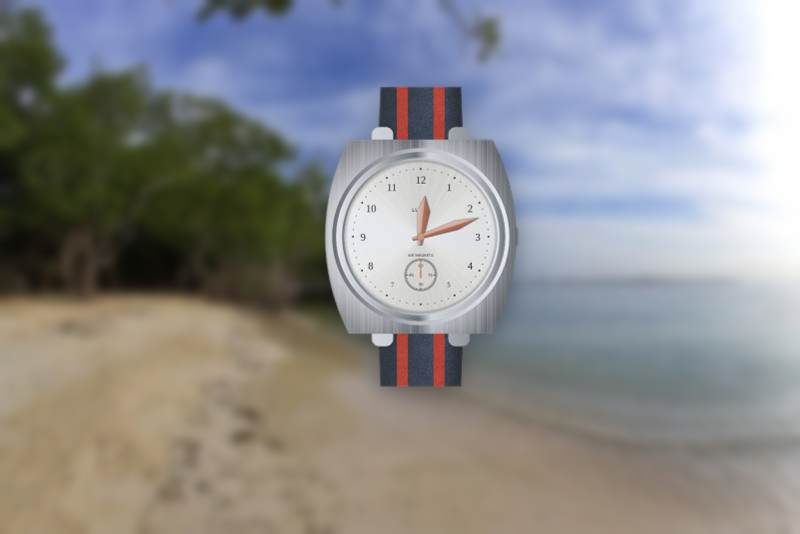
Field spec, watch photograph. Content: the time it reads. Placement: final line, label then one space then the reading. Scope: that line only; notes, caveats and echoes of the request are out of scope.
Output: 12:12
